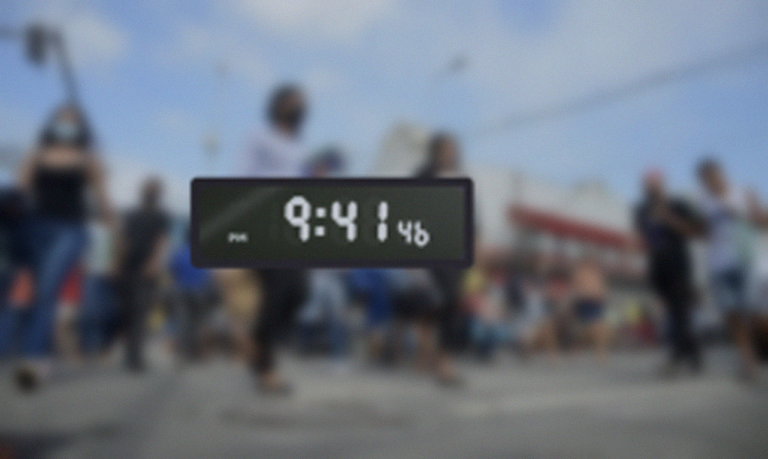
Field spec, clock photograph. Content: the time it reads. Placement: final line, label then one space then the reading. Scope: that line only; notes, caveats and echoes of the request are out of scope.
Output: 9:41:46
